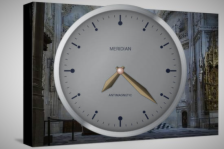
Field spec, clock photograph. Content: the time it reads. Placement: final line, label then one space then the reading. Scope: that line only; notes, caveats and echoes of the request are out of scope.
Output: 7:22
